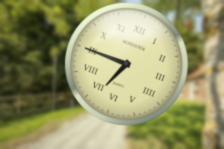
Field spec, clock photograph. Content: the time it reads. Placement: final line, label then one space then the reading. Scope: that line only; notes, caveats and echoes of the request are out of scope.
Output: 6:45
